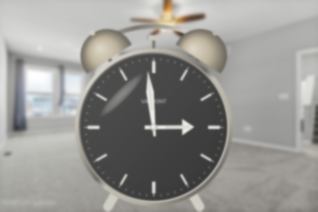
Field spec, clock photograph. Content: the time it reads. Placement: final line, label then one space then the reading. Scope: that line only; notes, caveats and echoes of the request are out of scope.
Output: 2:59
